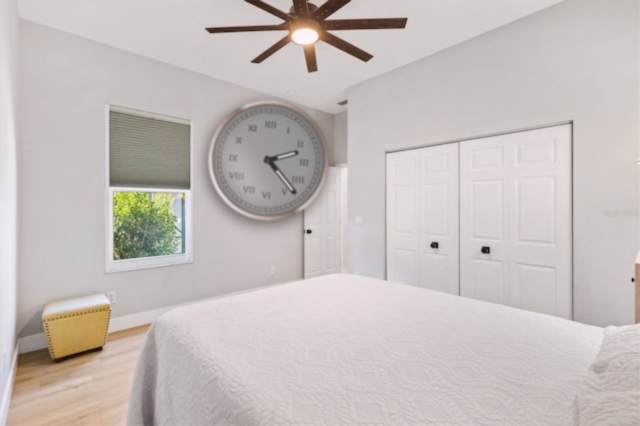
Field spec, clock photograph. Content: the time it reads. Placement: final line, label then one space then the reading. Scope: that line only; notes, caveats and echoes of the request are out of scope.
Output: 2:23
